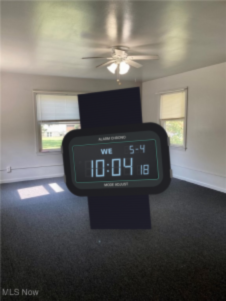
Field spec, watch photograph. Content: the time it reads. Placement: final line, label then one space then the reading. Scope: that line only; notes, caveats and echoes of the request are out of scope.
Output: 10:04:18
